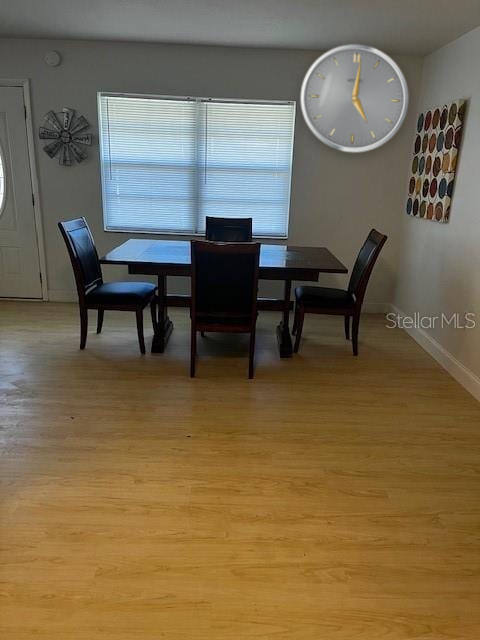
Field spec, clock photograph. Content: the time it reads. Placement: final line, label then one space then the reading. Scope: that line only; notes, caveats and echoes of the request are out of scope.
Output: 5:01
